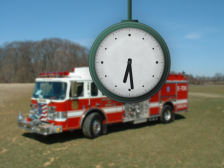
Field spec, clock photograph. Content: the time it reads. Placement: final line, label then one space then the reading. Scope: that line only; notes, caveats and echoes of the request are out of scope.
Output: 6:29
